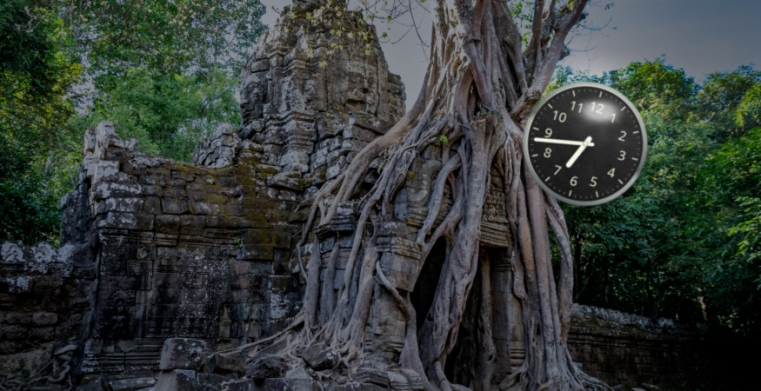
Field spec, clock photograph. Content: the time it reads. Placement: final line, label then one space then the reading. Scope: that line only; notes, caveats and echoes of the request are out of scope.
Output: 6:43
